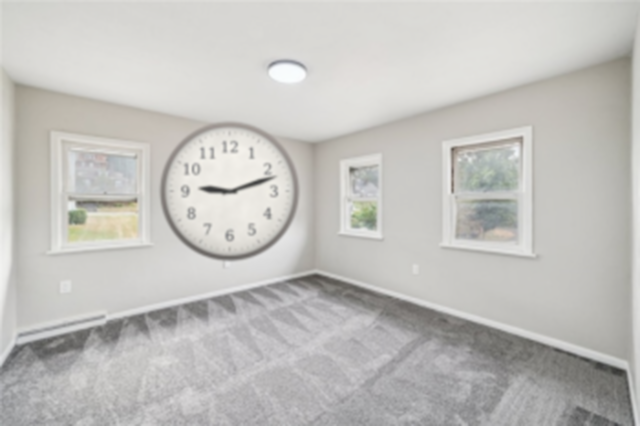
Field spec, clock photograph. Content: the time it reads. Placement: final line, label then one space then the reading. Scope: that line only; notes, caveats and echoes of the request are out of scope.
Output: 9:12
